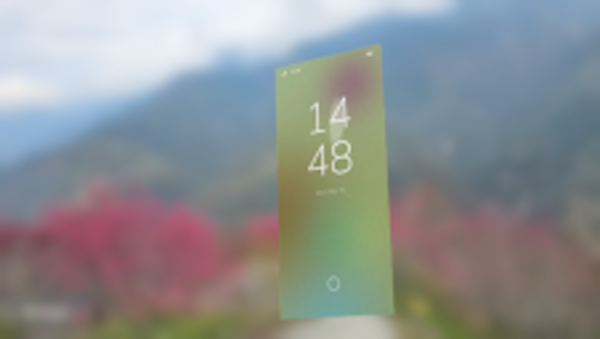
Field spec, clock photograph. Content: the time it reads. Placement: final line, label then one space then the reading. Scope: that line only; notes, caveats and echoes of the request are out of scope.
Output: 14:48
